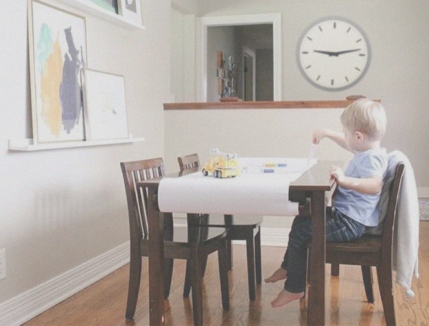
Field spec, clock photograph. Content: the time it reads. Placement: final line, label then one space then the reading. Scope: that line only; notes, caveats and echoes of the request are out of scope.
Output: 9:13
